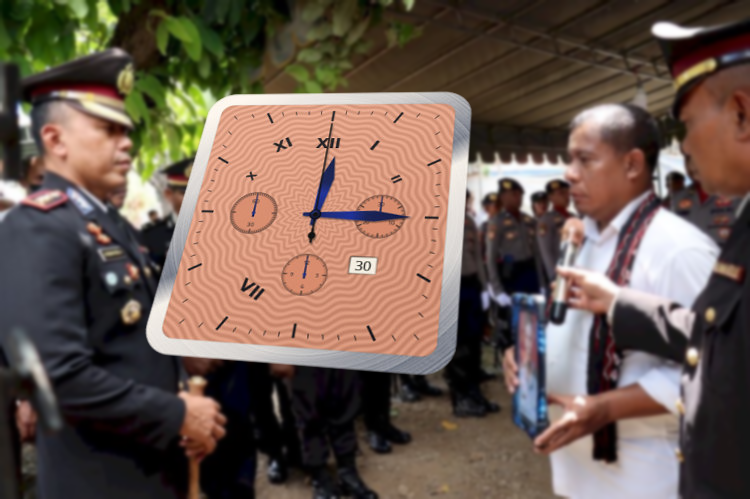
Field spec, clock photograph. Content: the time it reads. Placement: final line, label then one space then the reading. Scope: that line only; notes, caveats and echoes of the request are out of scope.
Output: 12:15
